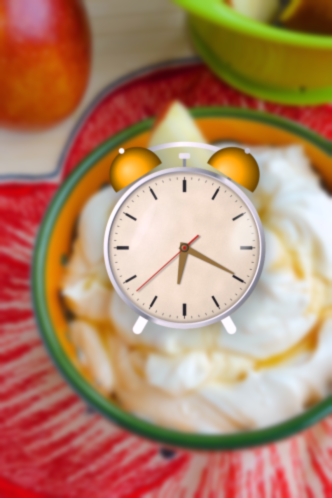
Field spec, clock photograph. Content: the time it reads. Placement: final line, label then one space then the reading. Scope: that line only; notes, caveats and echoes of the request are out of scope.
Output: 6:19:38
